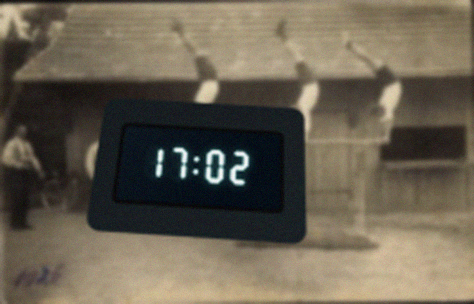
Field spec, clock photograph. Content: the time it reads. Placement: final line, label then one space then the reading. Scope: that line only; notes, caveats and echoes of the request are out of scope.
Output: 17:02
